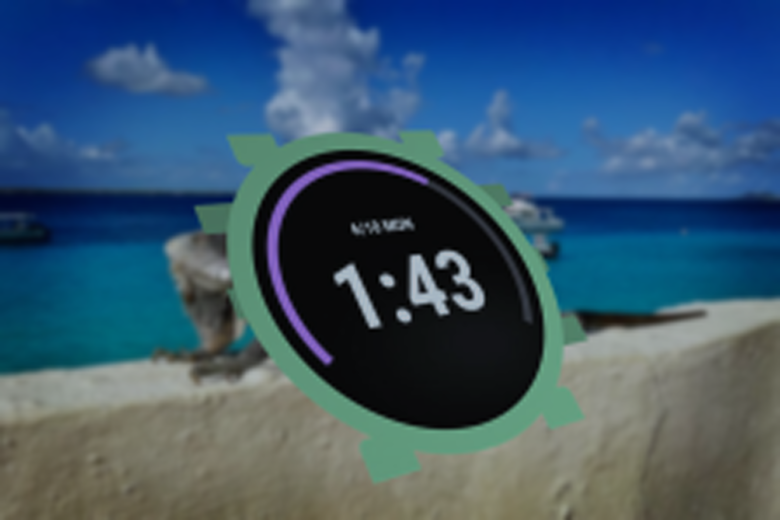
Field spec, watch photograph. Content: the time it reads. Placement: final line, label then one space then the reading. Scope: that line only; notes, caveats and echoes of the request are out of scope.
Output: 1:43
